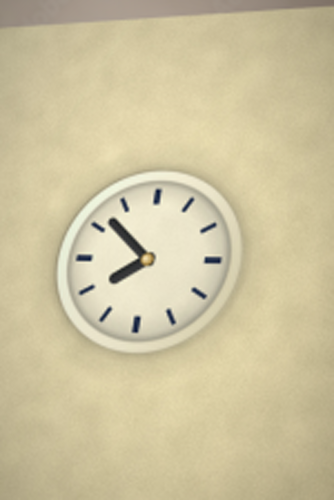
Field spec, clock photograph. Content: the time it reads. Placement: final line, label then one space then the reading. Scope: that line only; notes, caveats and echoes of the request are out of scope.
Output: 7:52
